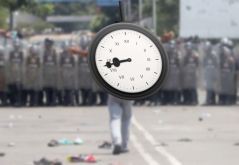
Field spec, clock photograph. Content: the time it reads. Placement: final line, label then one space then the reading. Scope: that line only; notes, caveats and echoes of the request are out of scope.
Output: 8:43
